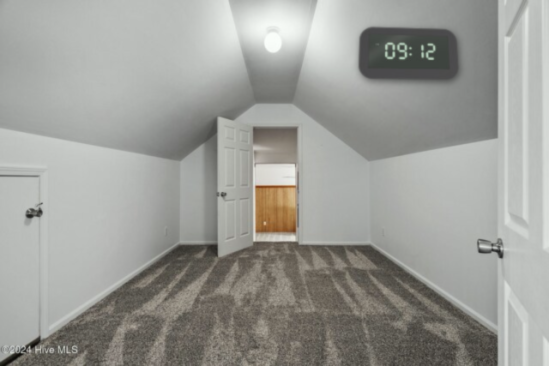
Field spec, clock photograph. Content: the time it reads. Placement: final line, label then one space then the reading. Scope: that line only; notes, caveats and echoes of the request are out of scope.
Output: 9:12
